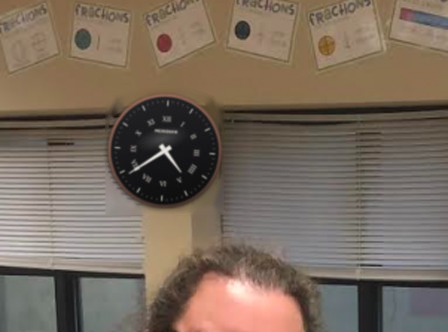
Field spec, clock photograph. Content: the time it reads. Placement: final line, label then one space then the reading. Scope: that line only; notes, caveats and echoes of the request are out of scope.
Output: 4:39
